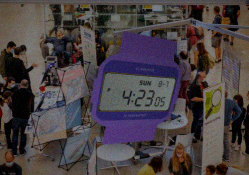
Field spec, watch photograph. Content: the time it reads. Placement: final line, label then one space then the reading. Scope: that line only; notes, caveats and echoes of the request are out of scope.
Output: 4:23:05
